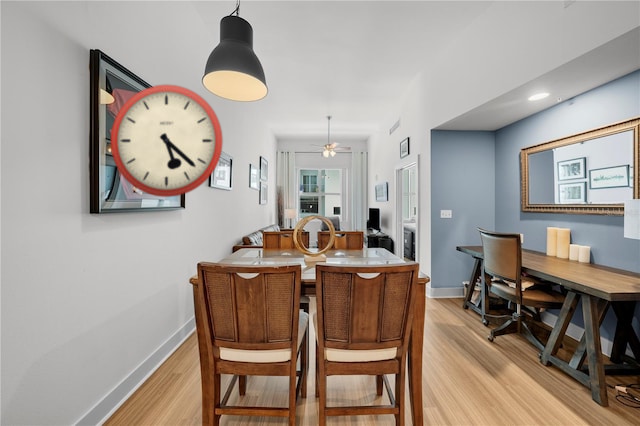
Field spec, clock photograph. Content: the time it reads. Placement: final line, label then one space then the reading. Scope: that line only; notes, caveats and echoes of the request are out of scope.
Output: 5:22
